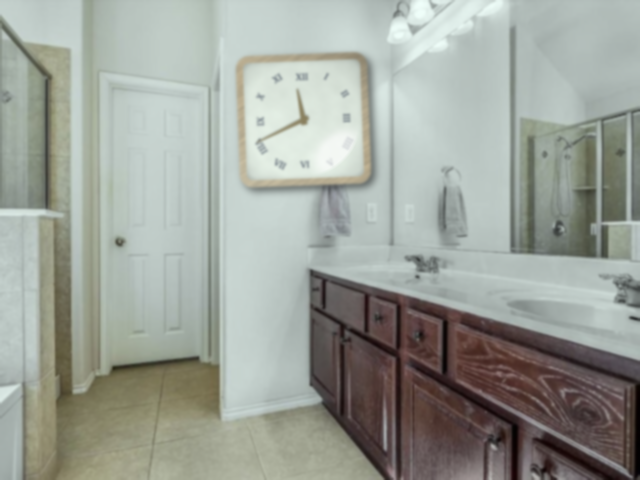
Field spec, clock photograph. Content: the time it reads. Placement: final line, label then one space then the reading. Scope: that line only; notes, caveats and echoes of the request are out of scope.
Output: 11:41
